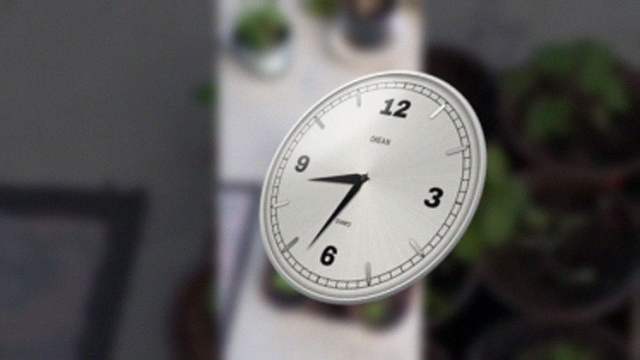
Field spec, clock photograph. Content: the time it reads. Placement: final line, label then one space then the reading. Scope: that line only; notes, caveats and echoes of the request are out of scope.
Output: 8:33
